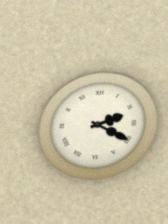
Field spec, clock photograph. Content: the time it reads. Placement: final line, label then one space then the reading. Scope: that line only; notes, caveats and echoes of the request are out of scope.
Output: 2:20
